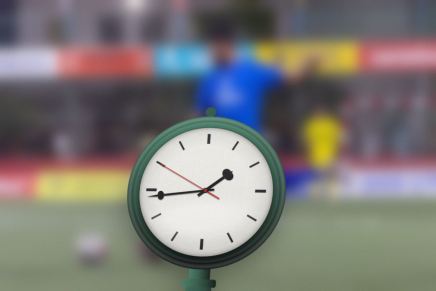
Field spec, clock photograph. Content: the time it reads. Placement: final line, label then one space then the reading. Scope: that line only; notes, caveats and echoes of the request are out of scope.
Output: 1:43:50
